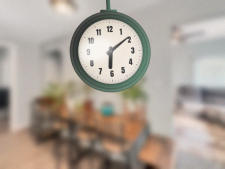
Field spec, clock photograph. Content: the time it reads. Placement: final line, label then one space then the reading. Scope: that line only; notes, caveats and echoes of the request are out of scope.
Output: 6:09
